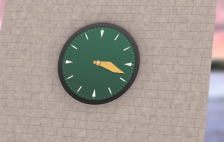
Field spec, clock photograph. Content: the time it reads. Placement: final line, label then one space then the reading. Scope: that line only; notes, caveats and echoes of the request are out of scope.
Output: 3:18
